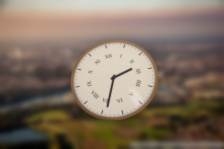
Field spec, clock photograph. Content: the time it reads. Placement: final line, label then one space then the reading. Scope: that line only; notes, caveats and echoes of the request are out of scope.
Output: 2:34
